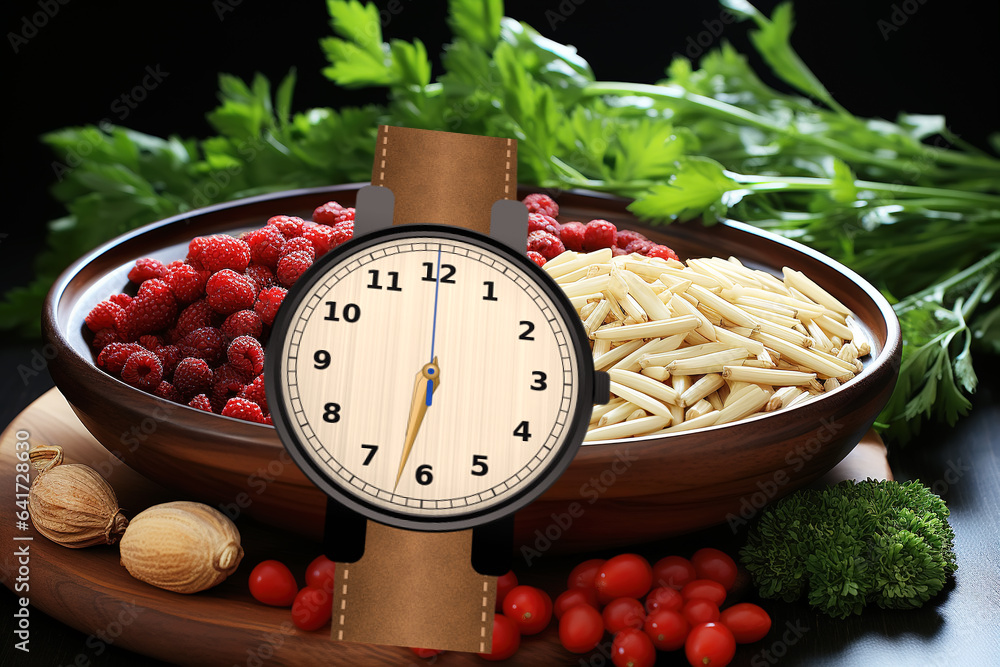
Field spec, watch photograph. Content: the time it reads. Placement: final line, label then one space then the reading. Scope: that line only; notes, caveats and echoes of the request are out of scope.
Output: 6:32:00
